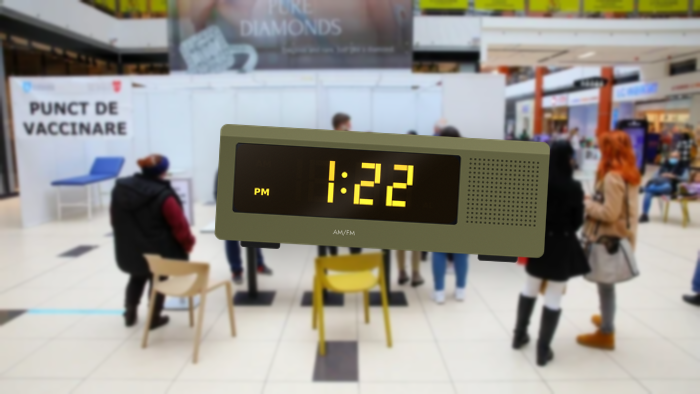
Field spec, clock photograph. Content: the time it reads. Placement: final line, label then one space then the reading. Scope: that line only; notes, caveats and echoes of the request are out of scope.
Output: 1:22
